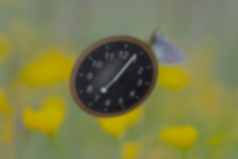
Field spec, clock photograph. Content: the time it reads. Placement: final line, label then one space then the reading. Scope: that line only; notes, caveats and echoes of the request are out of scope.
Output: 7:04
